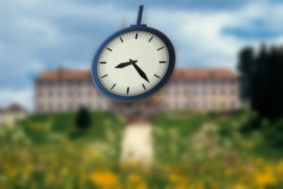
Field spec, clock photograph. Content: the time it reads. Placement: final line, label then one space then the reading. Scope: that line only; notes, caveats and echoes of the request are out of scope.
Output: 8:23
